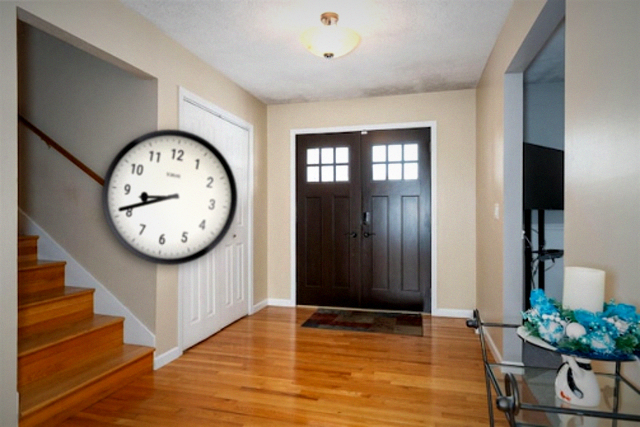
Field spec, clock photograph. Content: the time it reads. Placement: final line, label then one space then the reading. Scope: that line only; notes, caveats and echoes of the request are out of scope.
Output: 8:41
